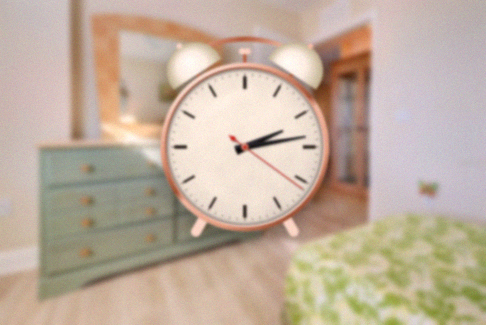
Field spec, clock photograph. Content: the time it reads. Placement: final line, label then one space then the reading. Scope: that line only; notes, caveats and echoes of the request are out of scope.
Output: 2:13:21
